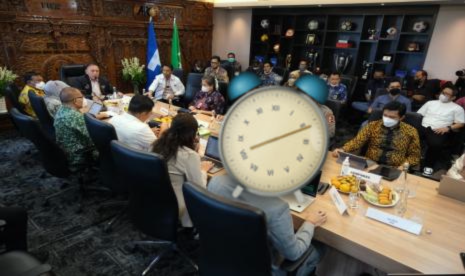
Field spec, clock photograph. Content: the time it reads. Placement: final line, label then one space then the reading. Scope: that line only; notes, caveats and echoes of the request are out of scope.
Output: 8:11
